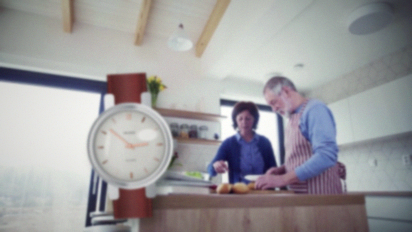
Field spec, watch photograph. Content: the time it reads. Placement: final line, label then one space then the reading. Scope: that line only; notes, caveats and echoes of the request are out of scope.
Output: 2:52
